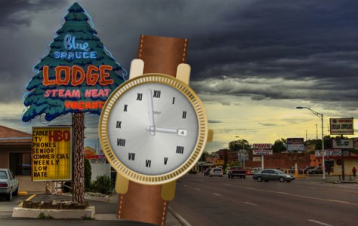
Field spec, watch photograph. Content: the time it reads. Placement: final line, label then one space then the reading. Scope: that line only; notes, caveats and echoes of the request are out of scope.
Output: 2:58
